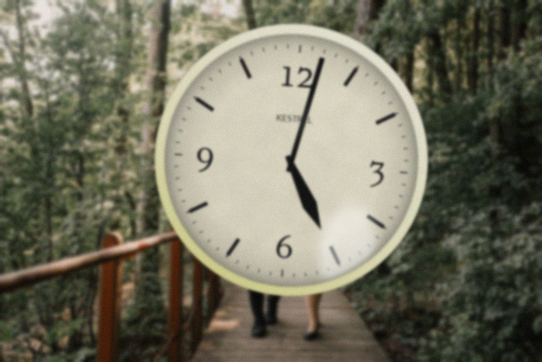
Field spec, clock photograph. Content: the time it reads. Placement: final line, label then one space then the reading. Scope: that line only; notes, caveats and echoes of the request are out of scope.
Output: 5:02
